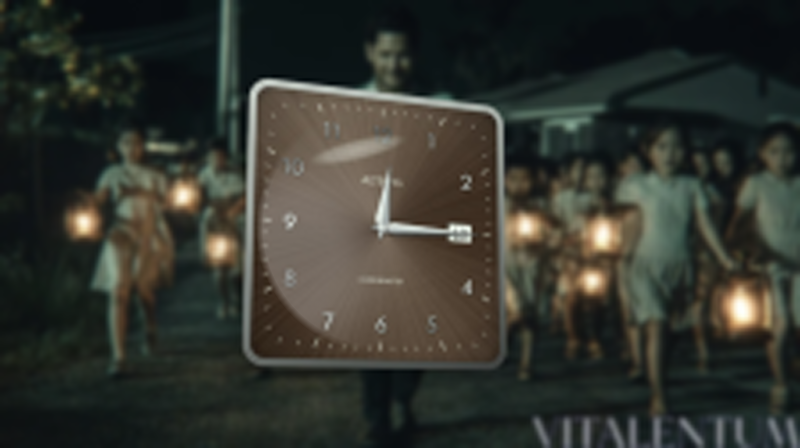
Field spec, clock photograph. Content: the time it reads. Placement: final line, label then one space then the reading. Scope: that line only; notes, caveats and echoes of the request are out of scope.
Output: 12:15
